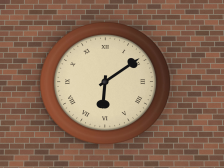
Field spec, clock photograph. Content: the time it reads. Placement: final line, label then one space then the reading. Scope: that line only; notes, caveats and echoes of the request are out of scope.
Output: 6:09
